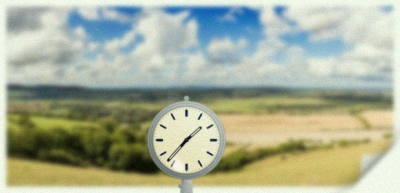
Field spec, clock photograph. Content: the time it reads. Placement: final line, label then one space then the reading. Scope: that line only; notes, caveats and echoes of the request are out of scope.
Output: 1:37
